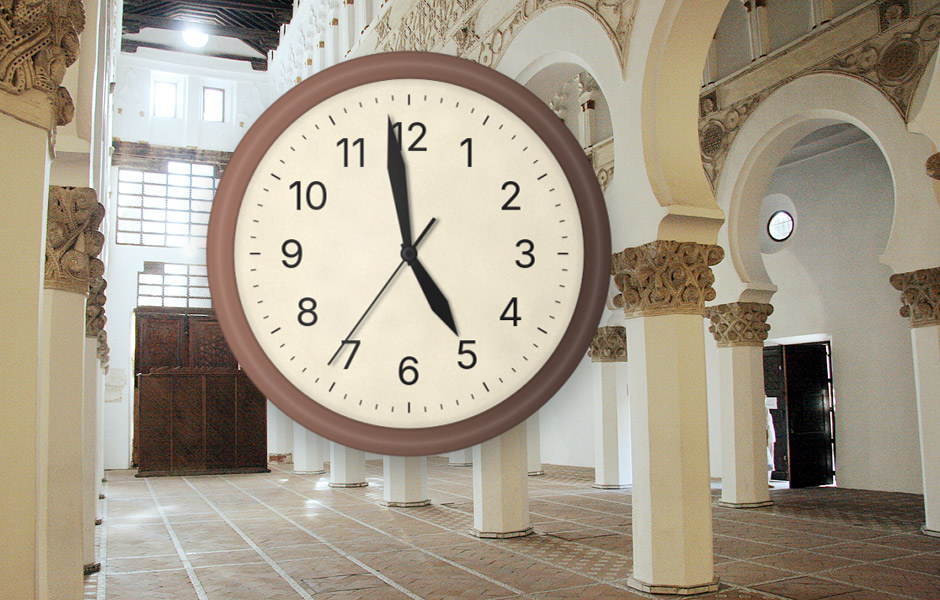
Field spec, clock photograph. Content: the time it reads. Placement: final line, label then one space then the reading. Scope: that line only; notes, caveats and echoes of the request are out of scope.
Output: 4:58:36
